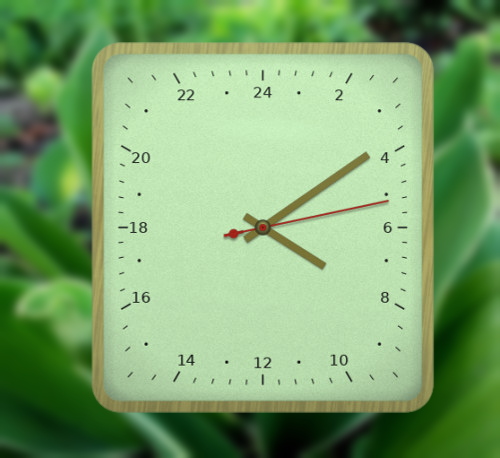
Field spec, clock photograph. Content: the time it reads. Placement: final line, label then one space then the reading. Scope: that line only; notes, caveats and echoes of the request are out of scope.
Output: 8:09:13
